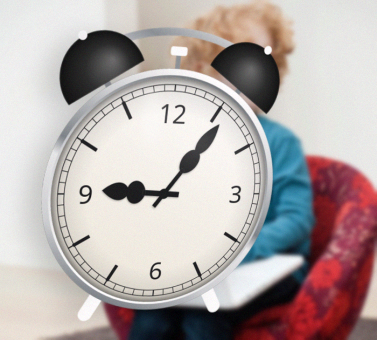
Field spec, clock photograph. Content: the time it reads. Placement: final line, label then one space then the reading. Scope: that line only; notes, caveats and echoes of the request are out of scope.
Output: 9:06
